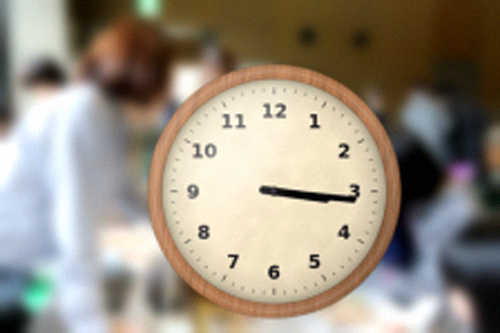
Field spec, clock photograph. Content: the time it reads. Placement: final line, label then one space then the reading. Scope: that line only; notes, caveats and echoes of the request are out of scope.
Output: 3:16
